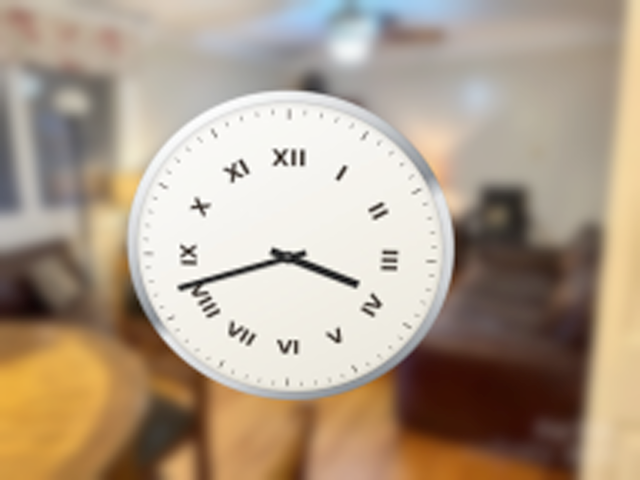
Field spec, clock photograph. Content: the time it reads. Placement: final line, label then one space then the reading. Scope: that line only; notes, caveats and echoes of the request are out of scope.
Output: 3:42
